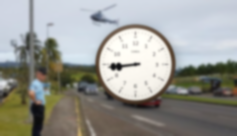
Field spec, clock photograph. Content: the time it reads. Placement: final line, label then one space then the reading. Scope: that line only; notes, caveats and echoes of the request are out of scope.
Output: 8:44
